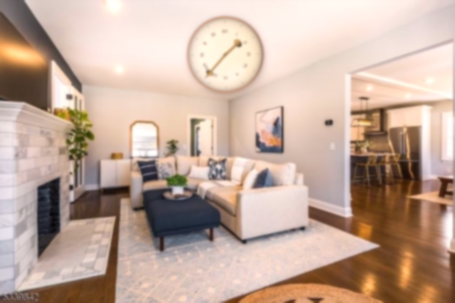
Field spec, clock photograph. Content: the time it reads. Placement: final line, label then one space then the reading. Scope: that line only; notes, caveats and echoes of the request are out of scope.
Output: 1:37
